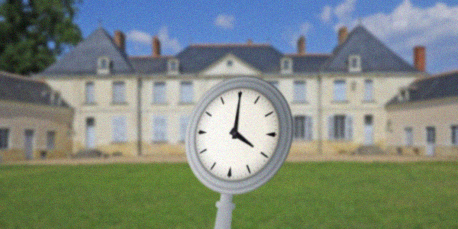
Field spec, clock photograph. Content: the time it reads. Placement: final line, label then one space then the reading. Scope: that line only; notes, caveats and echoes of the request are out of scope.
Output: 4:00
